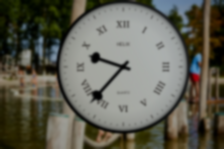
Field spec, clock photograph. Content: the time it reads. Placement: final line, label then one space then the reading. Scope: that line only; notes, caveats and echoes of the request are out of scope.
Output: 9:37
